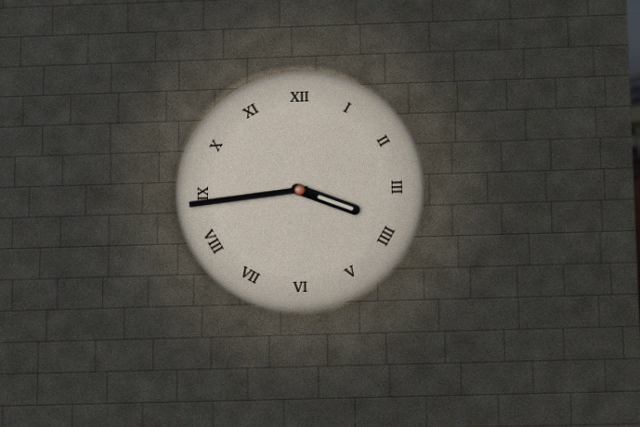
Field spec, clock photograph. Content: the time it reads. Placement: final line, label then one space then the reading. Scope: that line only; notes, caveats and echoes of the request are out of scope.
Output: 3:44
